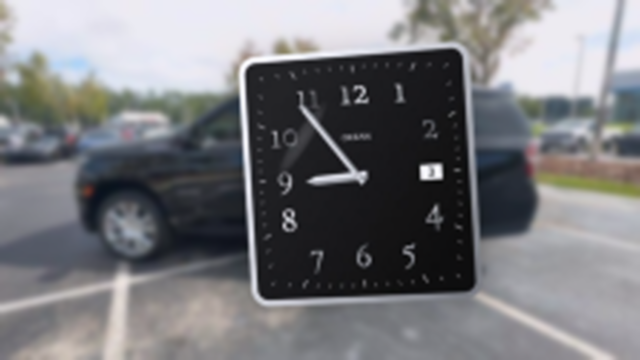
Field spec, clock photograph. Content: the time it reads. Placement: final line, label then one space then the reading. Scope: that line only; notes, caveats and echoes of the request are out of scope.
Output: 8:54
